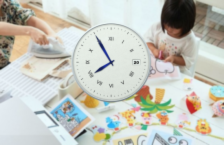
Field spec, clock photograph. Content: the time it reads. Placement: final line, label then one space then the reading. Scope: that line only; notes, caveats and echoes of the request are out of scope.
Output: 7:55
